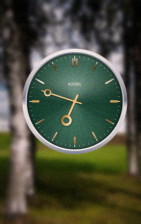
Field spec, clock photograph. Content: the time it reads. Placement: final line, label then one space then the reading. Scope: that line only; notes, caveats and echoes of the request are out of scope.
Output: 6:48
